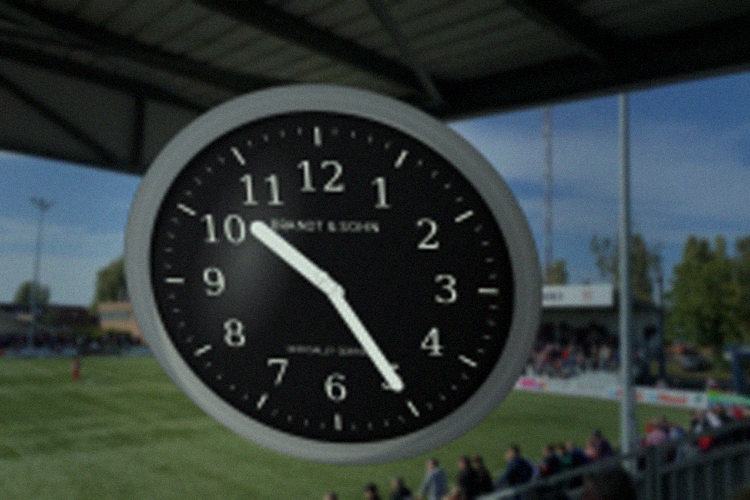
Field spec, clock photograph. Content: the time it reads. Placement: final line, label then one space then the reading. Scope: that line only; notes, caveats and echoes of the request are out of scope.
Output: 10:25
